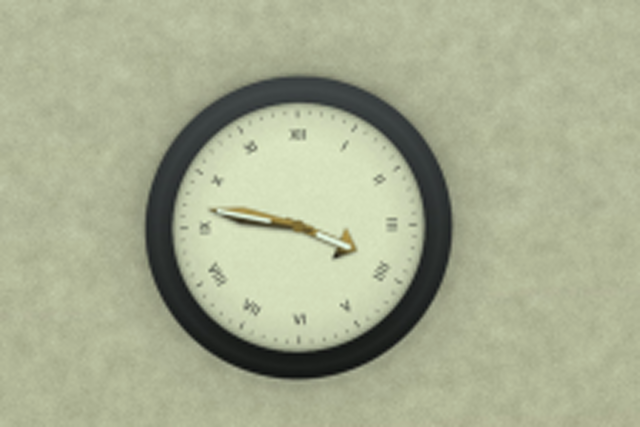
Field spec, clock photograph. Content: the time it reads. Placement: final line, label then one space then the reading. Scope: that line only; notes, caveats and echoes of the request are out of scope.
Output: 3:47
